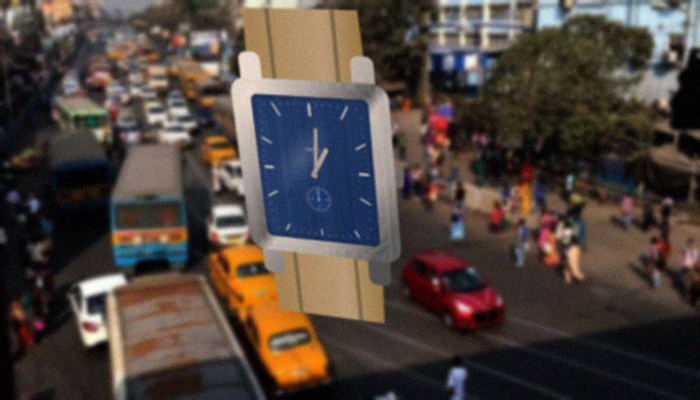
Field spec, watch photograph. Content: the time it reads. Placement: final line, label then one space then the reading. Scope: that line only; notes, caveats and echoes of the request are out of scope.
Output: 1:01
